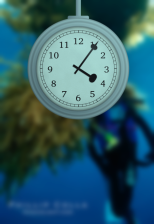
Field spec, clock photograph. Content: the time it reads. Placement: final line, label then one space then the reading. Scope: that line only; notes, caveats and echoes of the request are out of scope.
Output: 4:06
